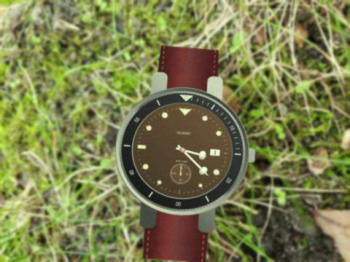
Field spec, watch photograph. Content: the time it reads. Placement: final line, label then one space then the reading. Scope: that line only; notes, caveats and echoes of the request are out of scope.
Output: 3:22
